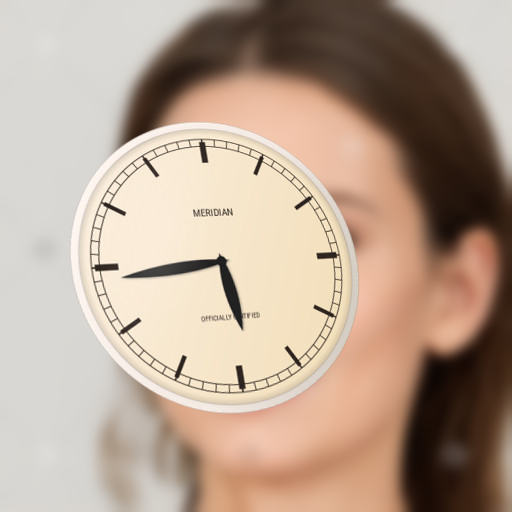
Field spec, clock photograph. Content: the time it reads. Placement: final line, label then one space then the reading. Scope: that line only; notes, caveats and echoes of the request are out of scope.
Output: 5:44
